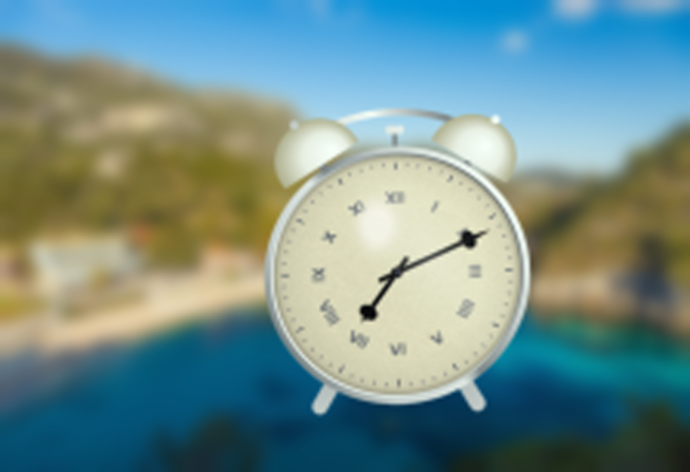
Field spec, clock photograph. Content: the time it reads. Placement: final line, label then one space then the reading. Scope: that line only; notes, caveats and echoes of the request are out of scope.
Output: 7:11
